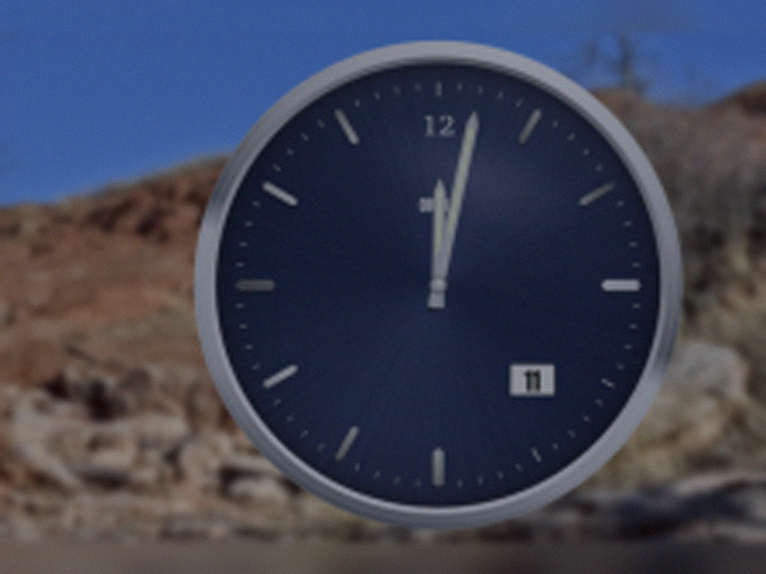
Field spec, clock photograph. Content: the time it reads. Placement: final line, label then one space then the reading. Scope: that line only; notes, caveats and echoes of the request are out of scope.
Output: 12:02
